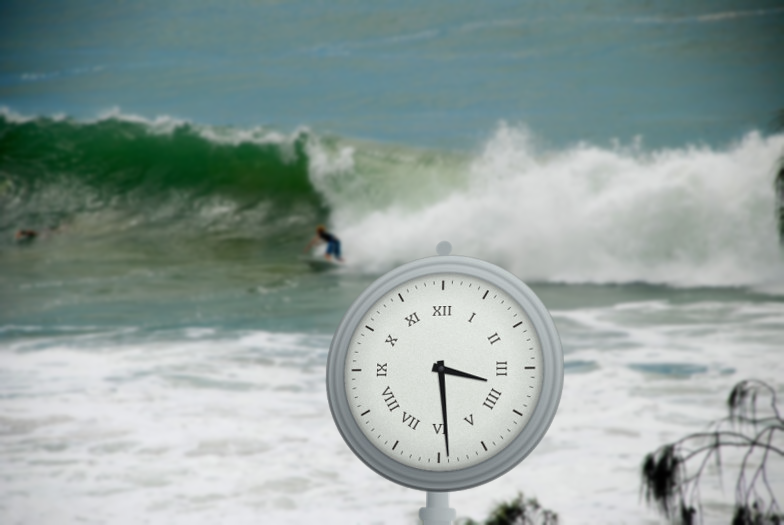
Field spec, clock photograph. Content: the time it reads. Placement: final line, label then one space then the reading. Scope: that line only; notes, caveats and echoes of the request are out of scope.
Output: 3:29
